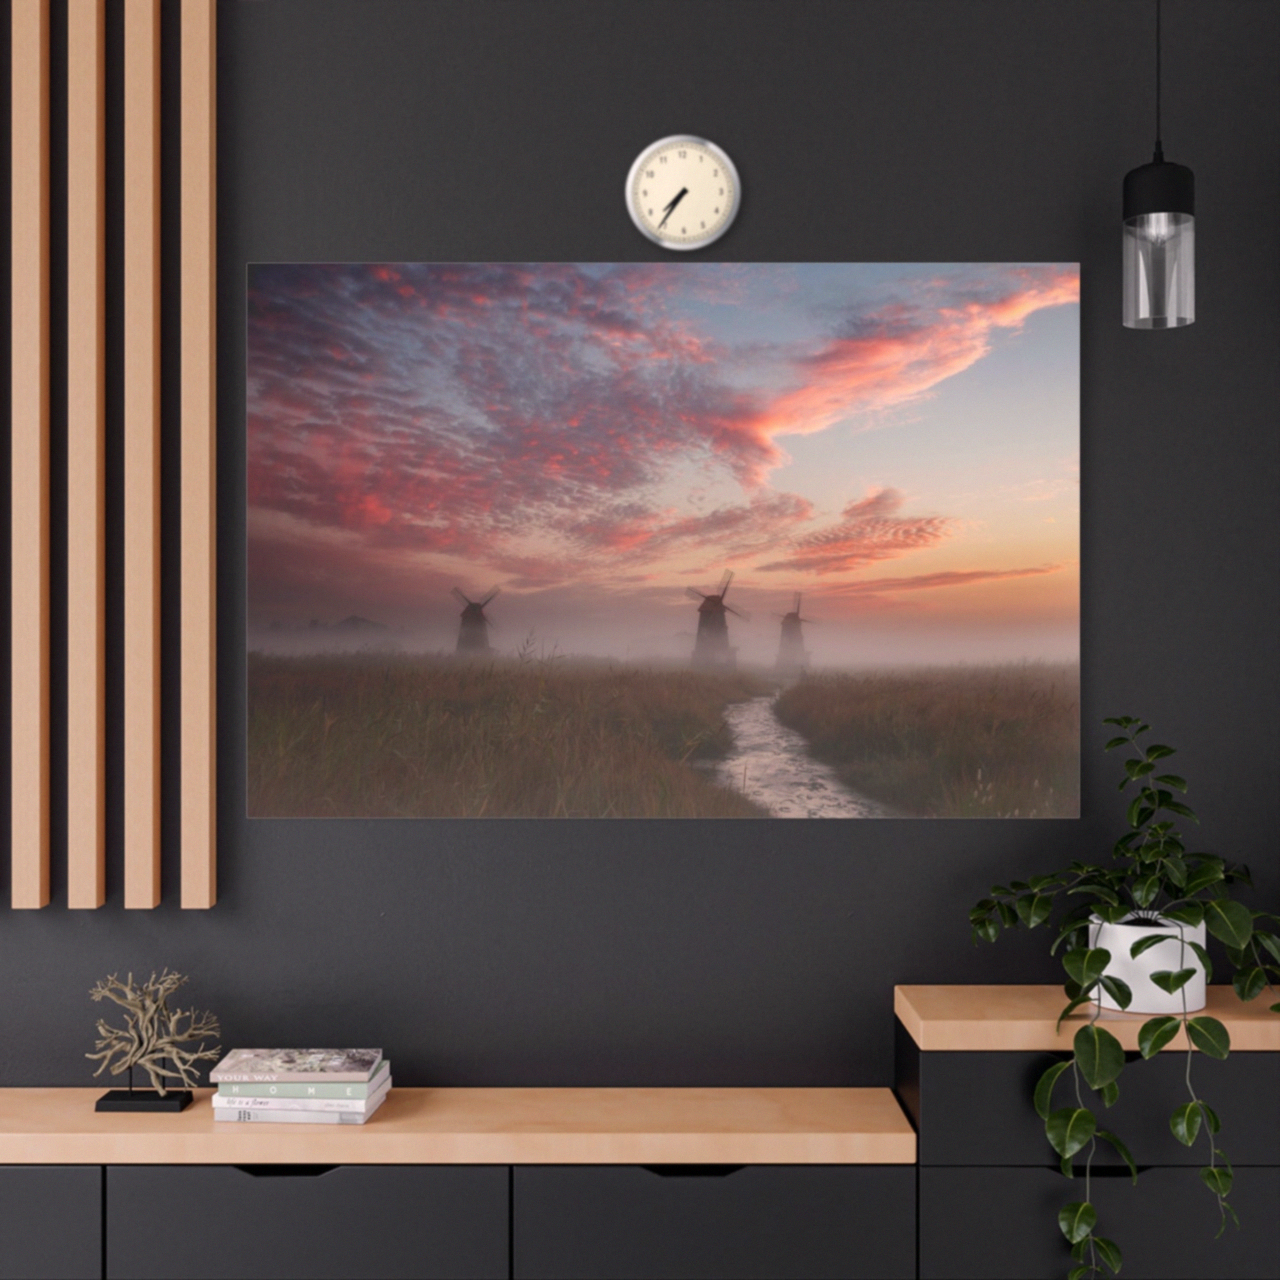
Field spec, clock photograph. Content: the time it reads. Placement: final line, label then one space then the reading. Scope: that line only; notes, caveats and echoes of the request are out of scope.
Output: 7:36
